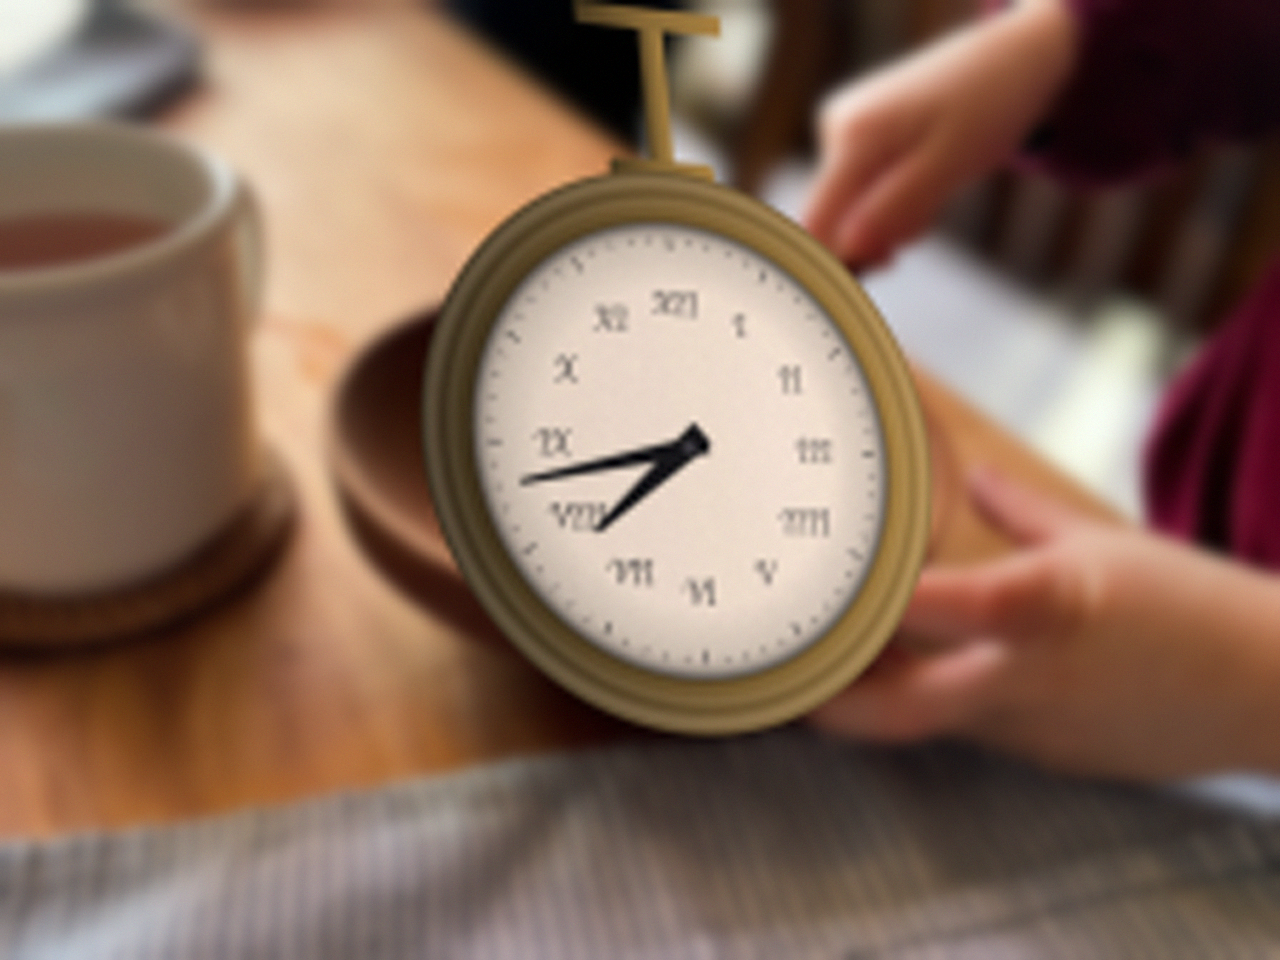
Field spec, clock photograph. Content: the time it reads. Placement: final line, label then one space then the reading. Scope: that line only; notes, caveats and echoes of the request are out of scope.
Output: 7:43
